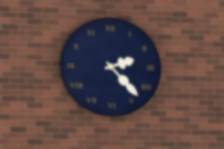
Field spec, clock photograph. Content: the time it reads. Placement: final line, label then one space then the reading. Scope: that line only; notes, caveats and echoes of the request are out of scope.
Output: 2:23
